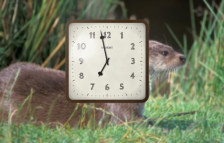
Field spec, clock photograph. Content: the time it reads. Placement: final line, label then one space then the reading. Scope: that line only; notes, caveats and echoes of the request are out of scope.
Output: 6:58
